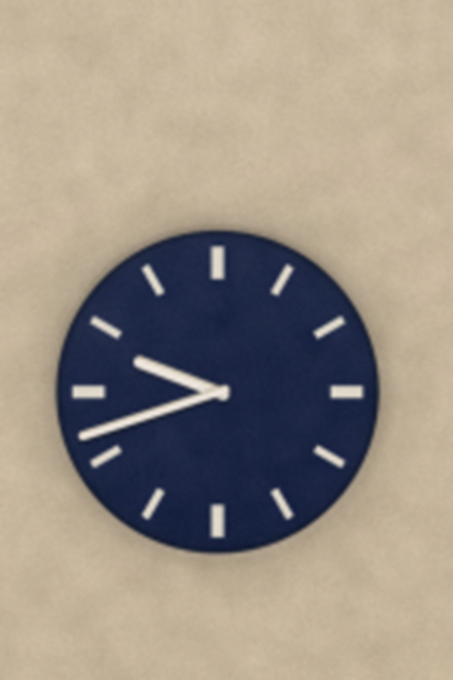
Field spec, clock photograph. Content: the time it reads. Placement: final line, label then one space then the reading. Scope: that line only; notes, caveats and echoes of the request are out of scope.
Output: 9:42
